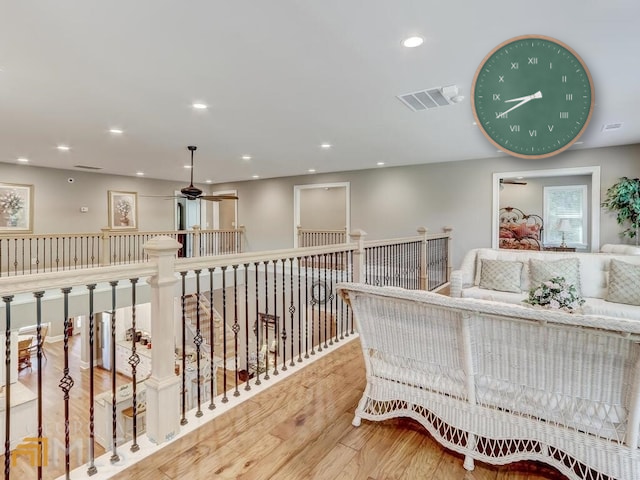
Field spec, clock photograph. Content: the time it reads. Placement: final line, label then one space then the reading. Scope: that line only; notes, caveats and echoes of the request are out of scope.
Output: 8:40
